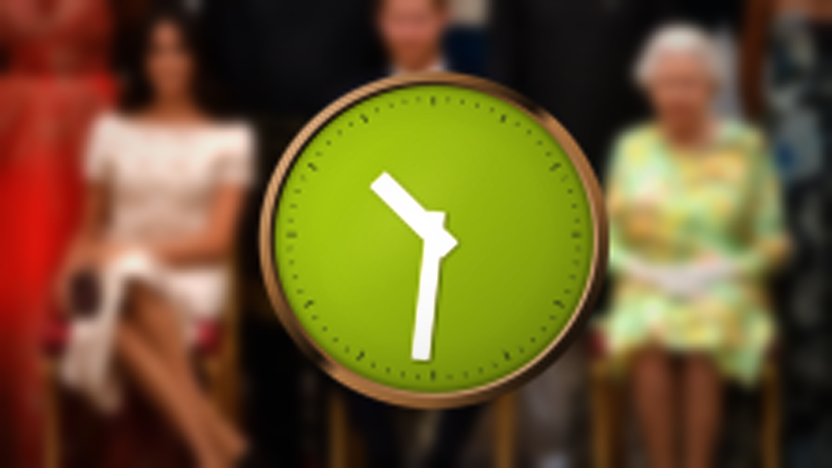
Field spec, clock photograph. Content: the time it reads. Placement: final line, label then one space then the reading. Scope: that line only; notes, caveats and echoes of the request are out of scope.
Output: 10:31
